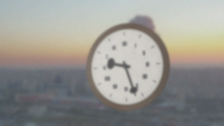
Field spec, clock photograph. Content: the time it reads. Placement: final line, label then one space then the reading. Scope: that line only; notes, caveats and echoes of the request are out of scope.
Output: 9:27
